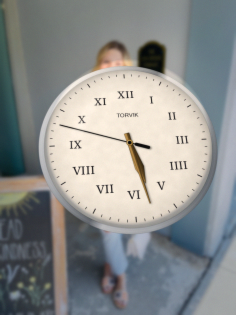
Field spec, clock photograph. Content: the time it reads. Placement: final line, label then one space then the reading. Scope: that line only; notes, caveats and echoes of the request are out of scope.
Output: 5:27:48
